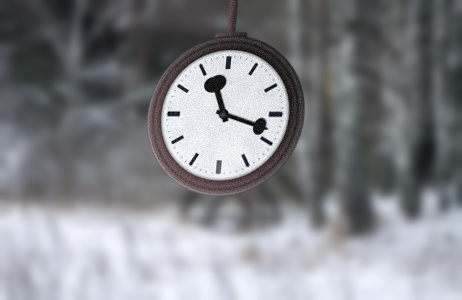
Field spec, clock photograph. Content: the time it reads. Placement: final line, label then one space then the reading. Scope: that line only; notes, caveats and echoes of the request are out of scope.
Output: 11:18
